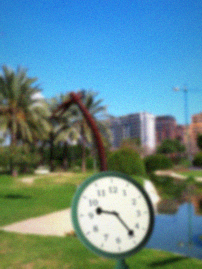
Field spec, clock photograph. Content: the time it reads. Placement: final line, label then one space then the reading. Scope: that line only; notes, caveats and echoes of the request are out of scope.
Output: 9:24
